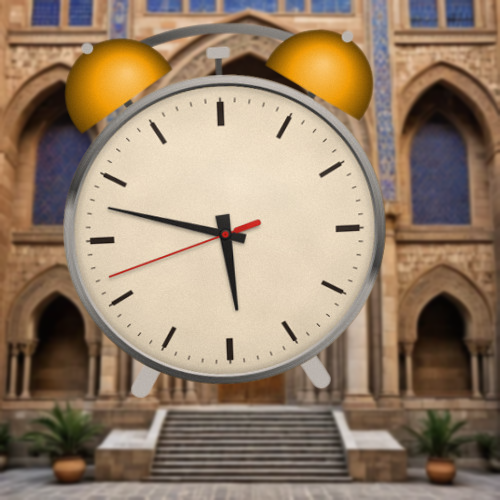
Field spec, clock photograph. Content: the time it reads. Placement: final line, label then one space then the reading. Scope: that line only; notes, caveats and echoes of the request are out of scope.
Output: 5:47:42
